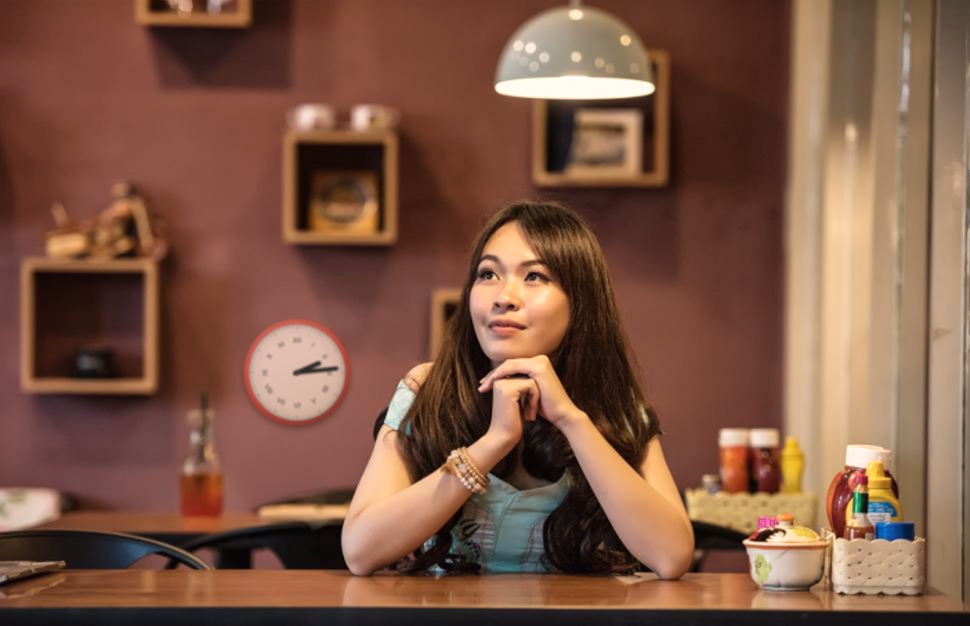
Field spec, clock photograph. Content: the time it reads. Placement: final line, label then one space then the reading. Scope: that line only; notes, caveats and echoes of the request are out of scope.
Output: 2:14
